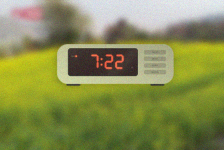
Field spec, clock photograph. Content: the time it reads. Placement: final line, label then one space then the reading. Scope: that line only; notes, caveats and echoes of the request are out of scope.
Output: 7:22
